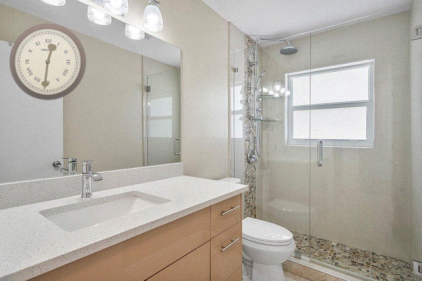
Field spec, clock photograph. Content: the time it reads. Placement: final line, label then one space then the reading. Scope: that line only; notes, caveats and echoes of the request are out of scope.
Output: 12:31
